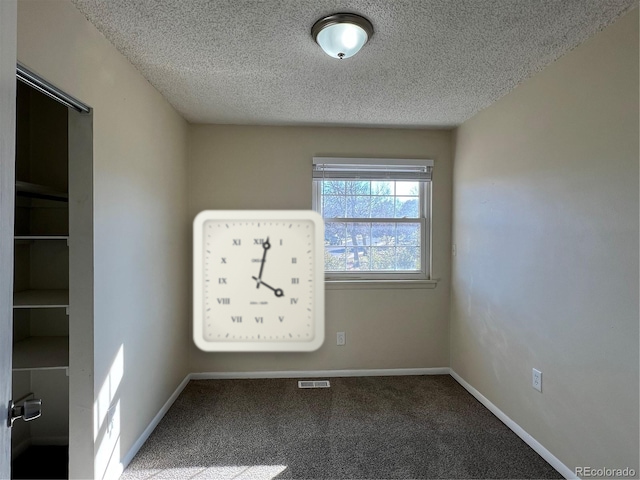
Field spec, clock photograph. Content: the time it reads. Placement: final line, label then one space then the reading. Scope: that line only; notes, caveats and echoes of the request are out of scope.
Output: 4:02
